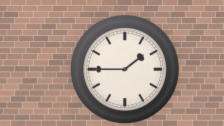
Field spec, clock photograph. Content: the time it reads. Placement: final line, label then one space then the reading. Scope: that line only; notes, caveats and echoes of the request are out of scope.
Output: 1:45
